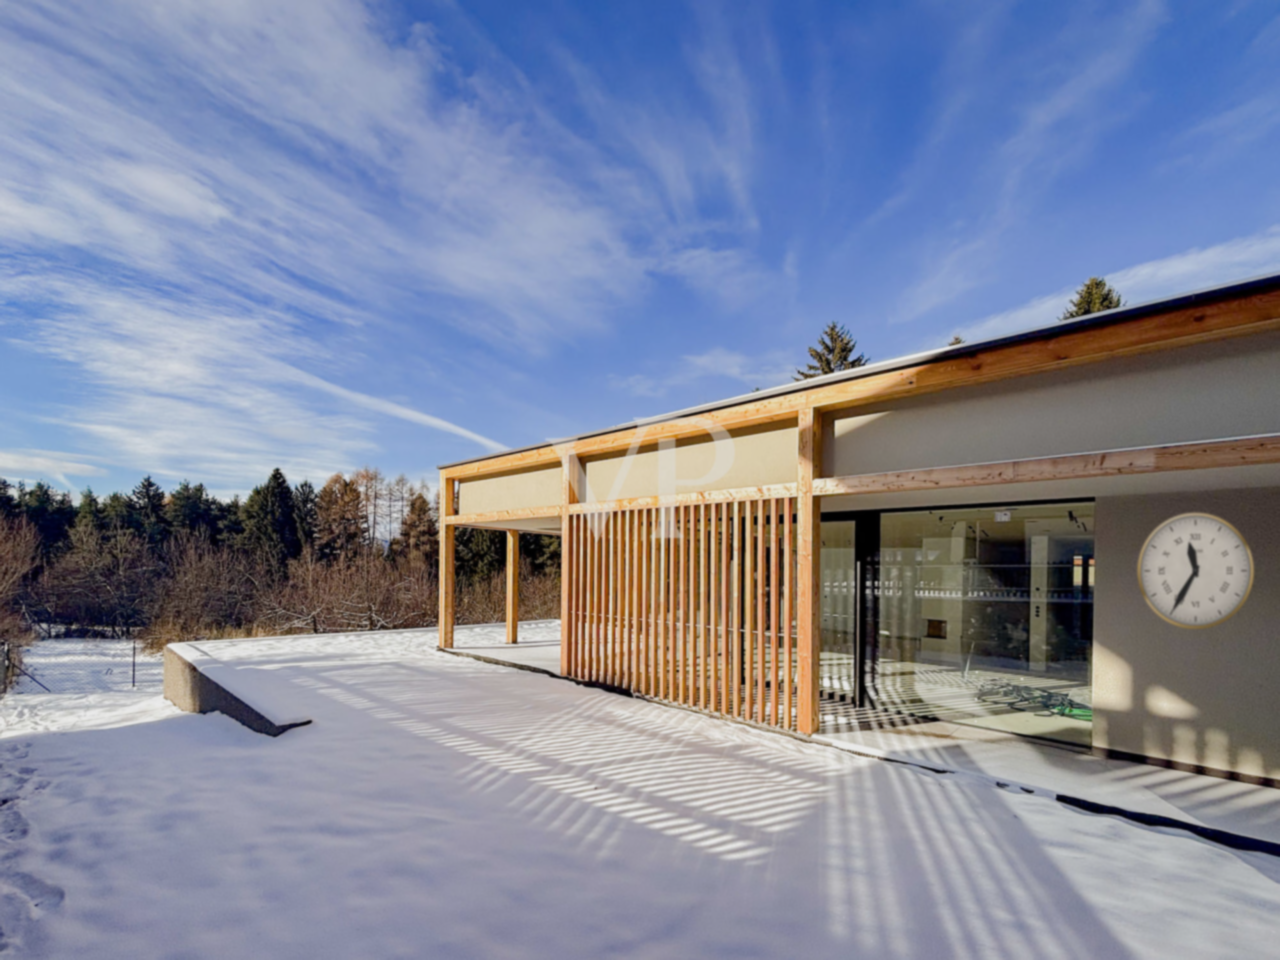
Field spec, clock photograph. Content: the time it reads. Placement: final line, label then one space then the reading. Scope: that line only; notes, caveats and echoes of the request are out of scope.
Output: 11:35
